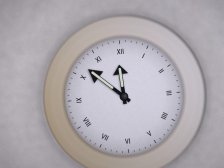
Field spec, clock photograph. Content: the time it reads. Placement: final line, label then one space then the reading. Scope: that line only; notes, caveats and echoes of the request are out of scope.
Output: 11:52
